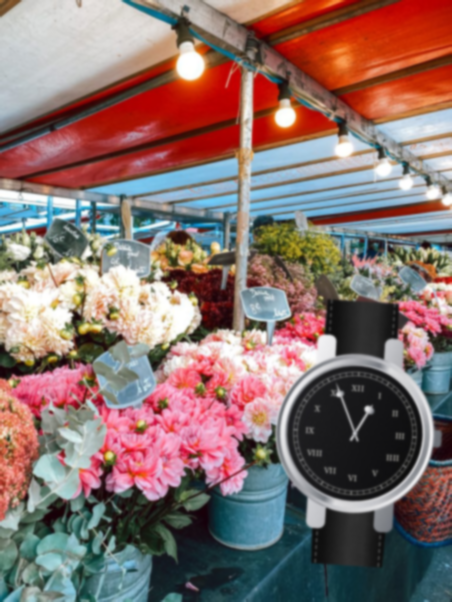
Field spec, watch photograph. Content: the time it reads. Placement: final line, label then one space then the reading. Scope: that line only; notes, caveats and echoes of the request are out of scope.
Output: 12:56
